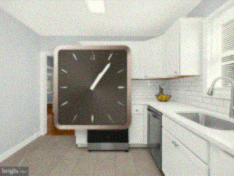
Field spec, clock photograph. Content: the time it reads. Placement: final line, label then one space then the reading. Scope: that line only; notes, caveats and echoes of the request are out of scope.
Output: 1:06
